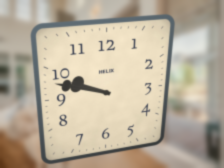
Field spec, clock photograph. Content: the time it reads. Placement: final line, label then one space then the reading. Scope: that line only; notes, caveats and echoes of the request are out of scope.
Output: 9:48
